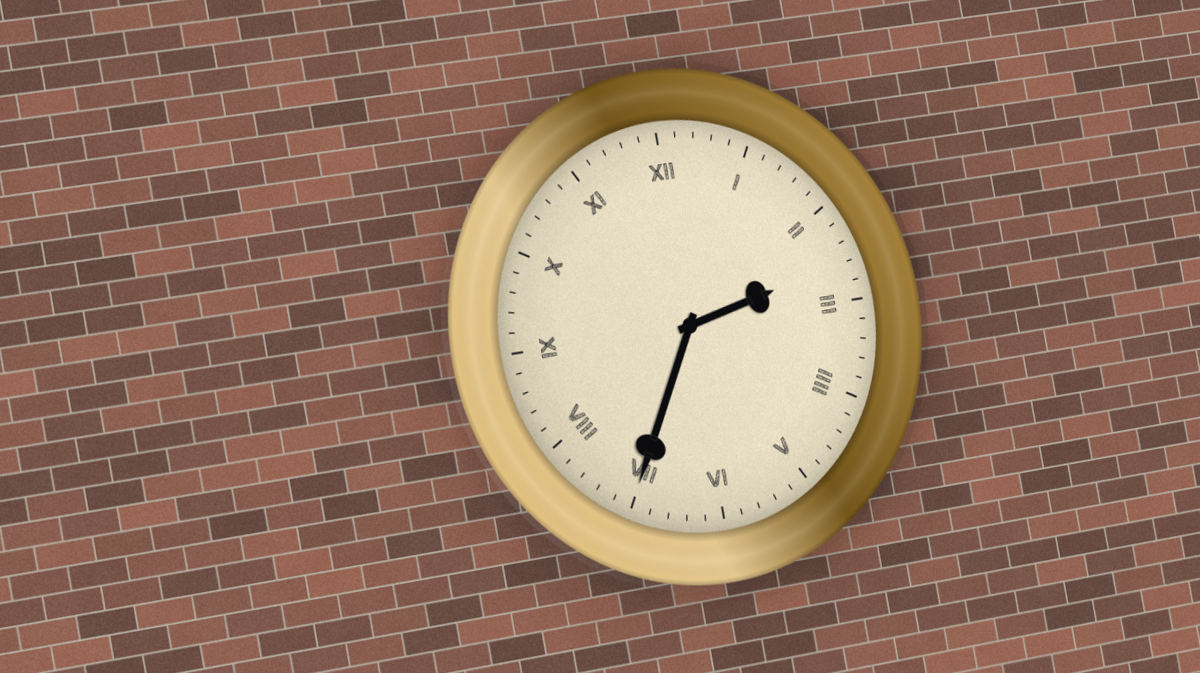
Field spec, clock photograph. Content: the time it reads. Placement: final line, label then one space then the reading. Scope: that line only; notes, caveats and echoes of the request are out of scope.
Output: 2:35
